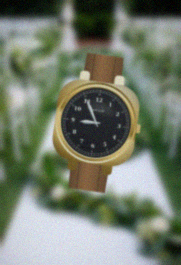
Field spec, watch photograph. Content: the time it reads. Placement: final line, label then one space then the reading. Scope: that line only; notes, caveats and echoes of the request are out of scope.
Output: 8:55
